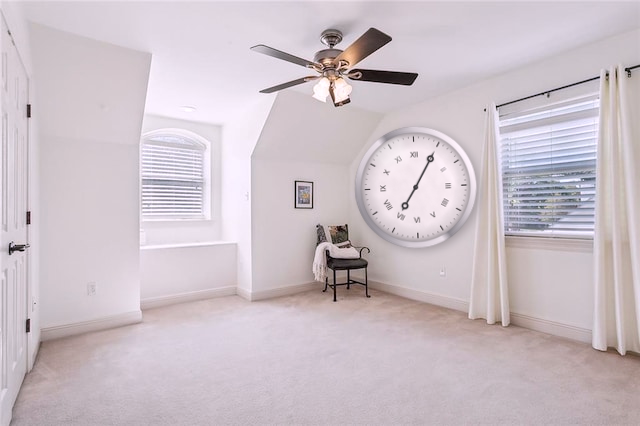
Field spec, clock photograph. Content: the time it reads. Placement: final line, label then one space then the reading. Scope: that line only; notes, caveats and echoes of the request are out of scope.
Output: 7:05
